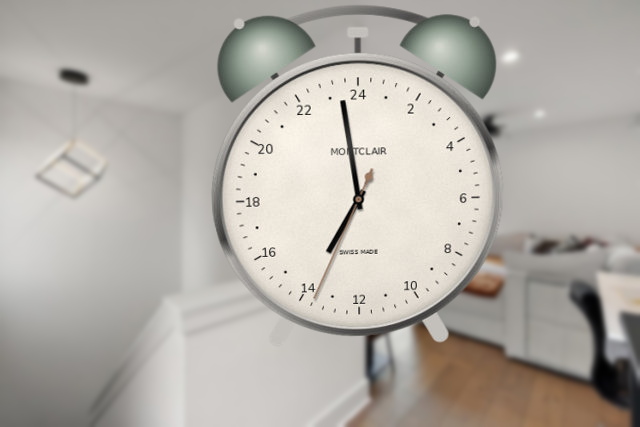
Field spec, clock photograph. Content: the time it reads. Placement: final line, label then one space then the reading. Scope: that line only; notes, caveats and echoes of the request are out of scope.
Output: 13:58:34
